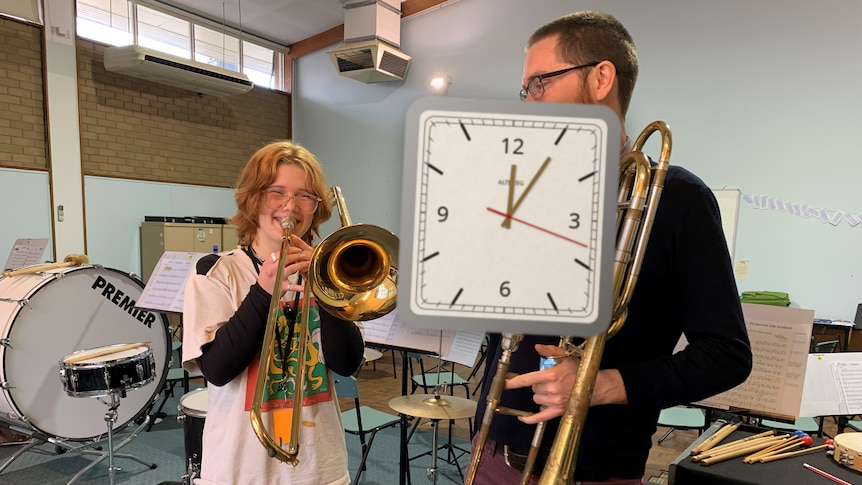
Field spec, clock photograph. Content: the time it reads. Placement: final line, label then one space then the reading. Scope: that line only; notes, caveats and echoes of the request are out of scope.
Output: 12:05:18
